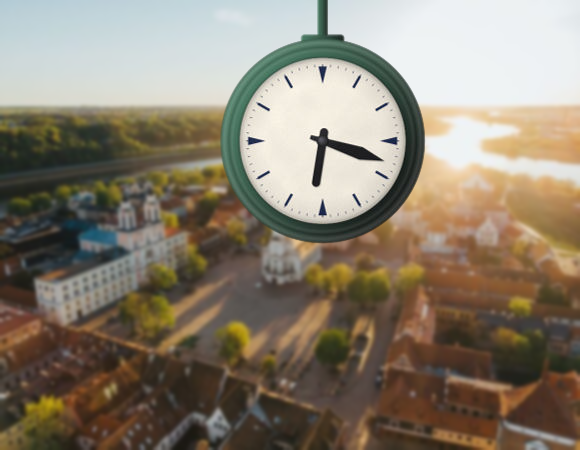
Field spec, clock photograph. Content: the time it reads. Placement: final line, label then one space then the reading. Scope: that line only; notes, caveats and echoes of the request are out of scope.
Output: 6:18
